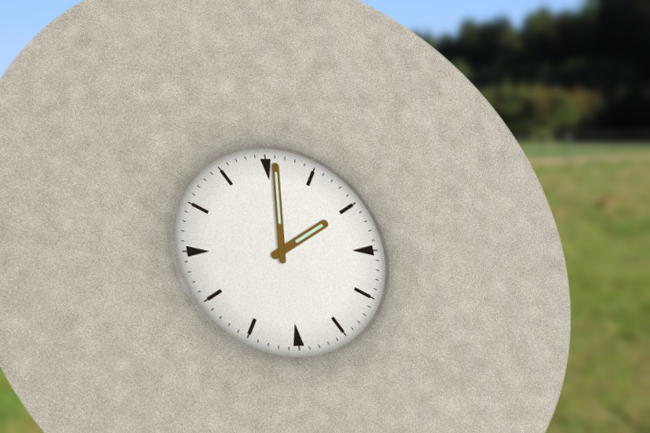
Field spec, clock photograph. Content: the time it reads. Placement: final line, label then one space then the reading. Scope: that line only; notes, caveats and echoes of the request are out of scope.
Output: 2:01
